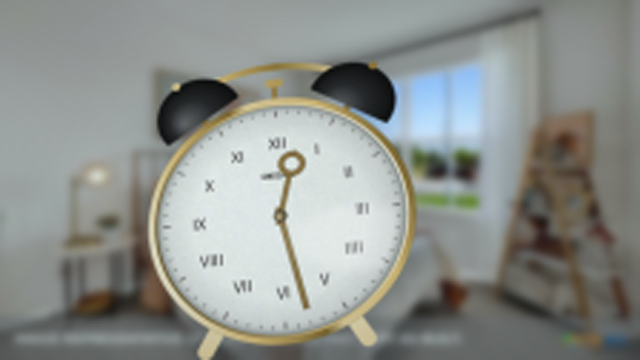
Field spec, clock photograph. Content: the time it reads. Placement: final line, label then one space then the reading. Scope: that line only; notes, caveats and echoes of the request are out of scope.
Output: 12:28
